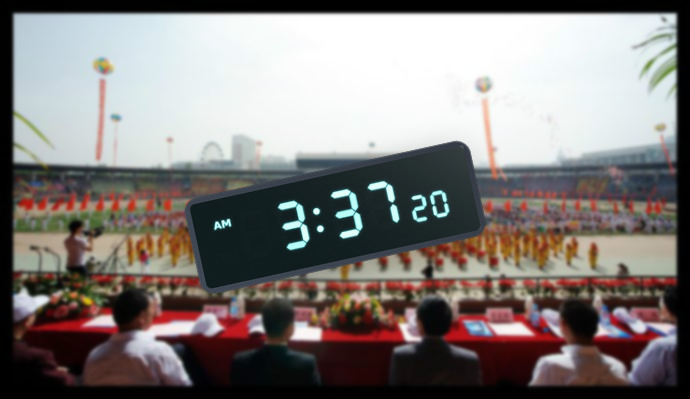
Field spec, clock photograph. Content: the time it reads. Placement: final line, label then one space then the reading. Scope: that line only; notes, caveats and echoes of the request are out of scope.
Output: 3:37:20
